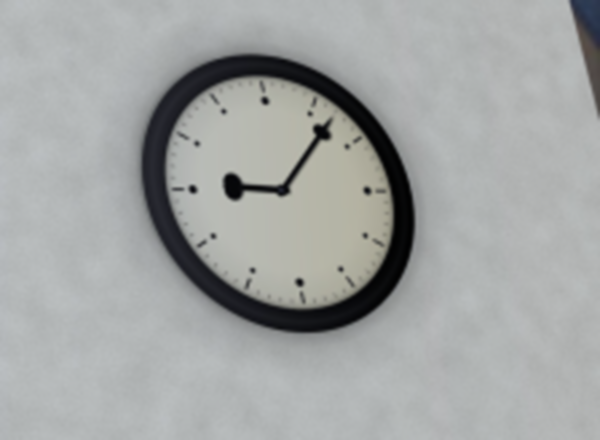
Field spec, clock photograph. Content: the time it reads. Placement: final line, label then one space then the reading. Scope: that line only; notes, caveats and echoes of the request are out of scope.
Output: 9:07
